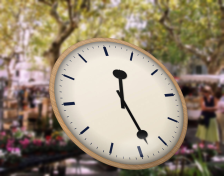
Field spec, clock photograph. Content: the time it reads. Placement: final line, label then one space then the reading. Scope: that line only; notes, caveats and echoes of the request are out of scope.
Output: 12:28
